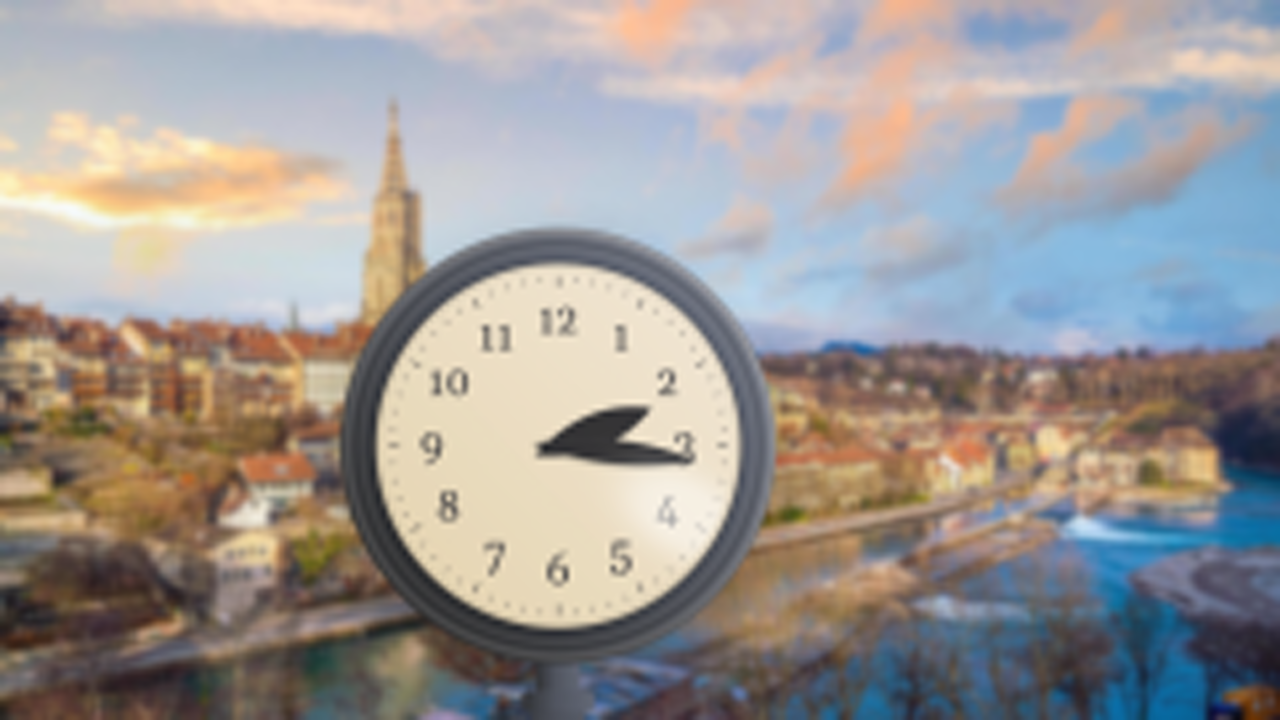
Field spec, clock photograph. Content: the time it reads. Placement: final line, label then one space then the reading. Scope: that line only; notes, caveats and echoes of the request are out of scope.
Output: 2:16
